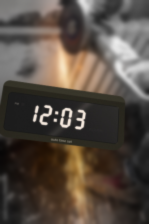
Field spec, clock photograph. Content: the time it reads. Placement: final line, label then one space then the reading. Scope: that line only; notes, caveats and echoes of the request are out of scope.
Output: 12:03
